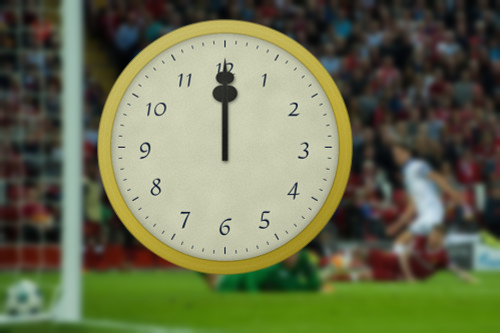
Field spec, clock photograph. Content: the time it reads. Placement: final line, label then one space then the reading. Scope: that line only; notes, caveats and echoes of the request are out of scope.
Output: 12:00
